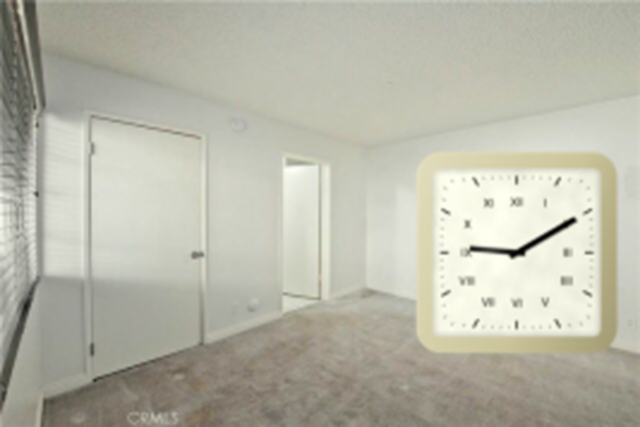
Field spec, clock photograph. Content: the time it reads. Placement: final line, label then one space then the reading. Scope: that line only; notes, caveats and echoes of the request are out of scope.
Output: 9:10
